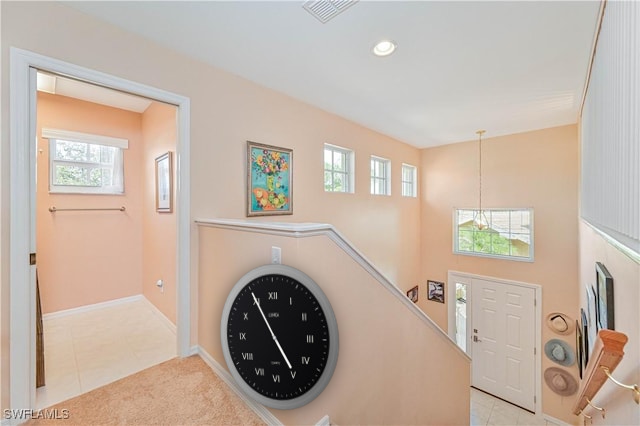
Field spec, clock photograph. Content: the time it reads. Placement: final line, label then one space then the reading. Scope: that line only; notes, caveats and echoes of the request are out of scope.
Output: 4:55
